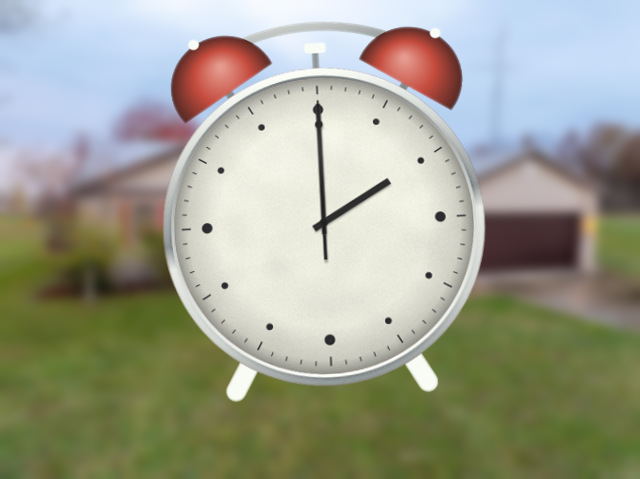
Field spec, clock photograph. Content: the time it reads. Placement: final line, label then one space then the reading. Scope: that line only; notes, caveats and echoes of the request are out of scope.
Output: 2:00:00
